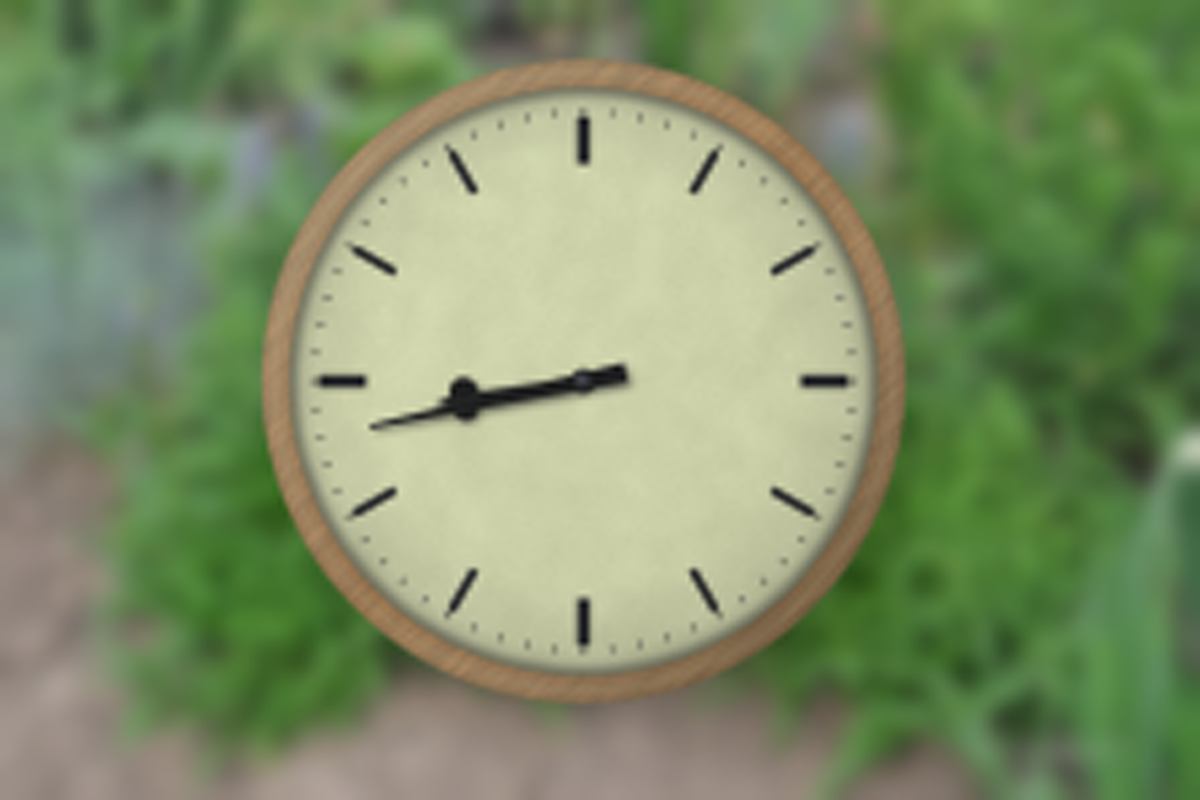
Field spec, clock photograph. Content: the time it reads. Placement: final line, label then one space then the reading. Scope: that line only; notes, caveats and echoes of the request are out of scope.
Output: 8:43
